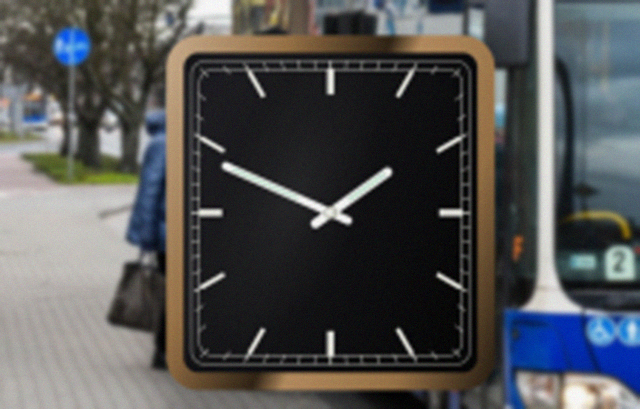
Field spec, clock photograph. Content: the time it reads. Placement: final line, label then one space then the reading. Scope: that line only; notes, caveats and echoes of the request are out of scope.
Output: 1:49
